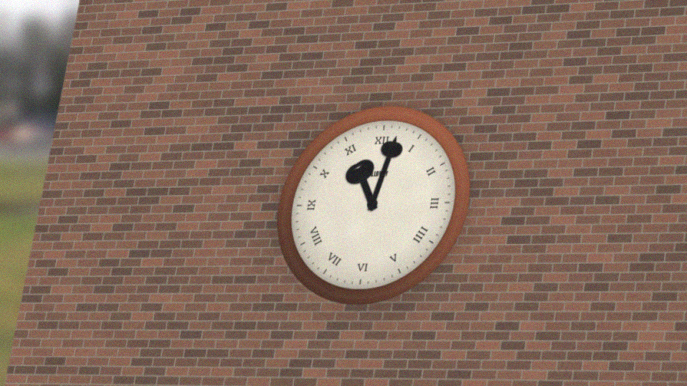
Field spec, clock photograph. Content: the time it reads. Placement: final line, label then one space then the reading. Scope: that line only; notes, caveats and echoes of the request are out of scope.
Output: 11:02
